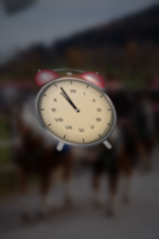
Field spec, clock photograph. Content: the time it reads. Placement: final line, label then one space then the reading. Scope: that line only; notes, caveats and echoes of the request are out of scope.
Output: 10:56
